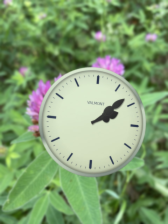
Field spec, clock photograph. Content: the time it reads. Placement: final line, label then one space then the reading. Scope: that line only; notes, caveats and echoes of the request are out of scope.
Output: 2:08
